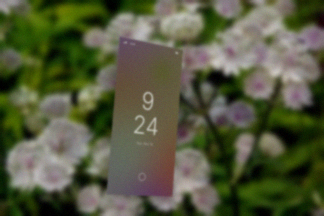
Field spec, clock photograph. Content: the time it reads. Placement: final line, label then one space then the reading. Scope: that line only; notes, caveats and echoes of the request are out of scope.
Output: 9:24
